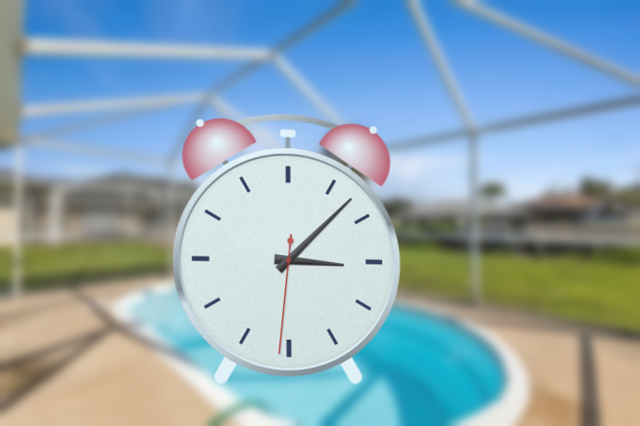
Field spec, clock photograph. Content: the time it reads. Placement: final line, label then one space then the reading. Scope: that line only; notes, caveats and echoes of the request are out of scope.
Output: 3:07:31
